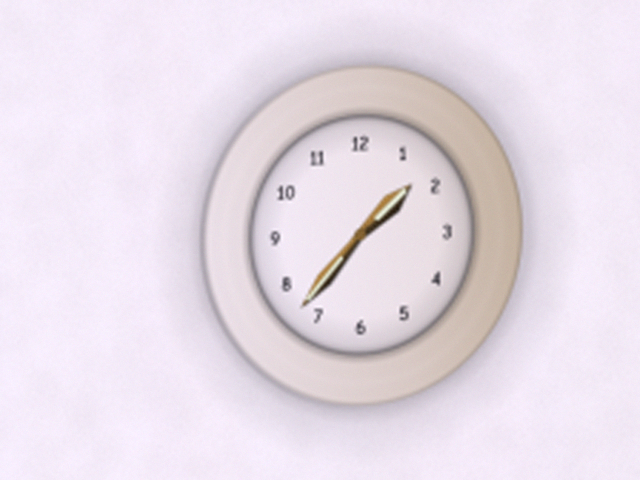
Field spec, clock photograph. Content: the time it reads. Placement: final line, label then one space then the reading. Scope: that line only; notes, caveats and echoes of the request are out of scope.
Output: 1:37
